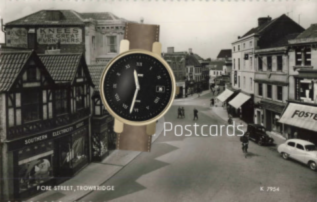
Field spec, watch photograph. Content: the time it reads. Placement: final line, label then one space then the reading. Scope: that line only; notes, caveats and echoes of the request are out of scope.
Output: 11:32
